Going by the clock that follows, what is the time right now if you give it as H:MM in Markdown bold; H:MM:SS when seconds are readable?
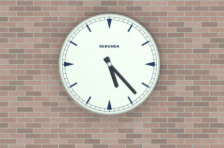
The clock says **5:23**
